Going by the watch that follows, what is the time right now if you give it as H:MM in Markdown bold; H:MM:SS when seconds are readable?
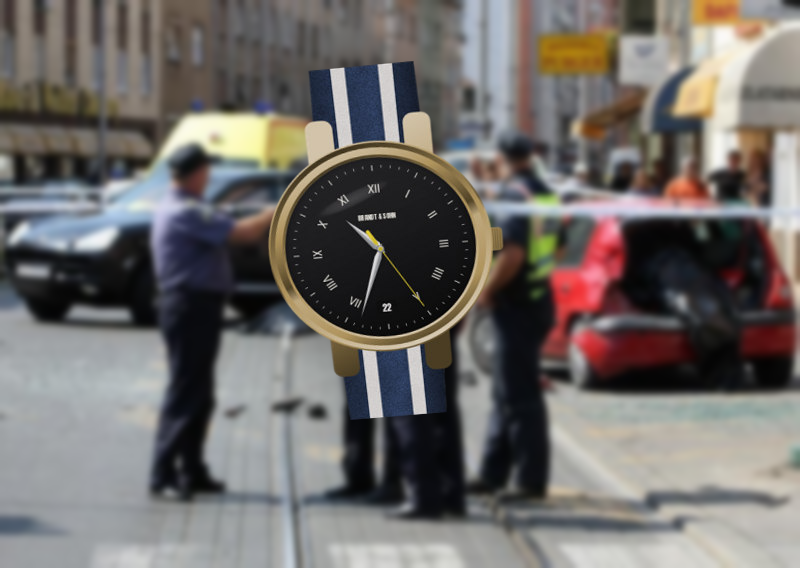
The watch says **10:33:25**
